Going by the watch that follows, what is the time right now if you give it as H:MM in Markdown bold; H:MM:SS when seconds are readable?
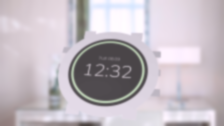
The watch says **12:32**
